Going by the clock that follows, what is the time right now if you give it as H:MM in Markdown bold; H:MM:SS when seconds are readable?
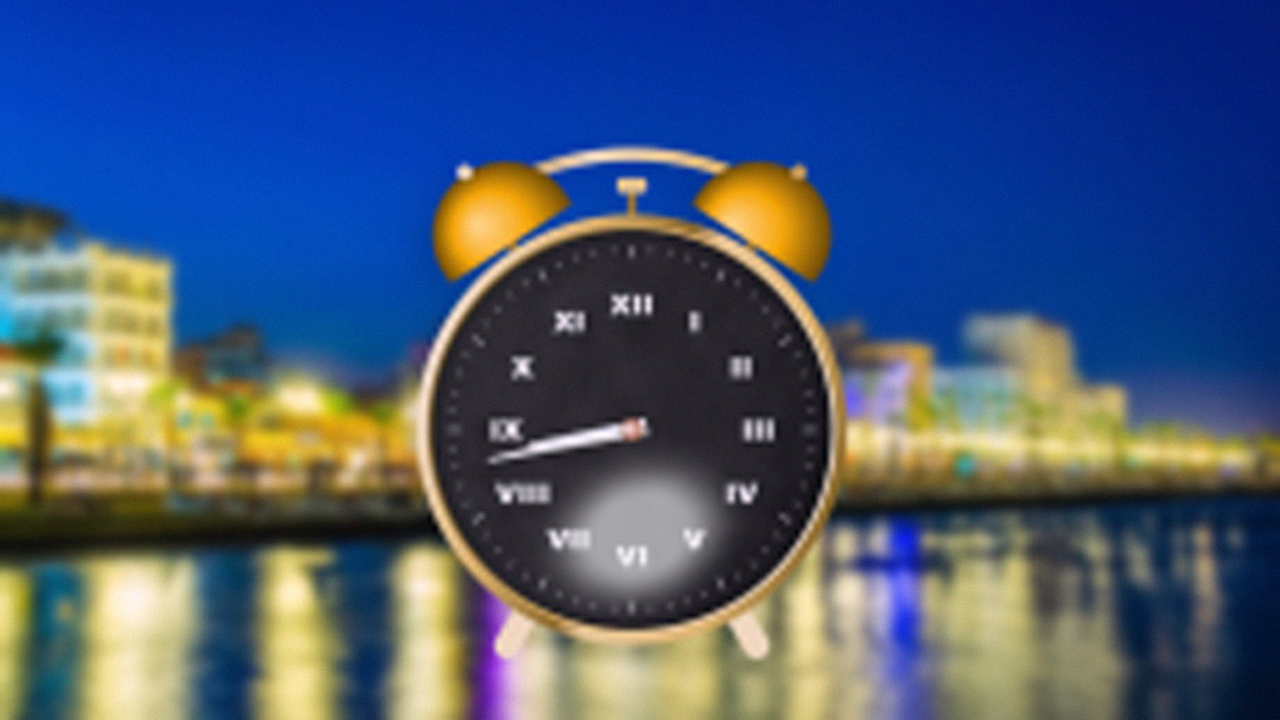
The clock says **8:43**
